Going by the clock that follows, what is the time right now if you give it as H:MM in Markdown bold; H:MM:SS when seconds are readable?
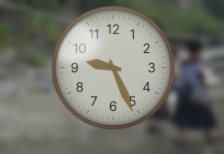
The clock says **9:26**
